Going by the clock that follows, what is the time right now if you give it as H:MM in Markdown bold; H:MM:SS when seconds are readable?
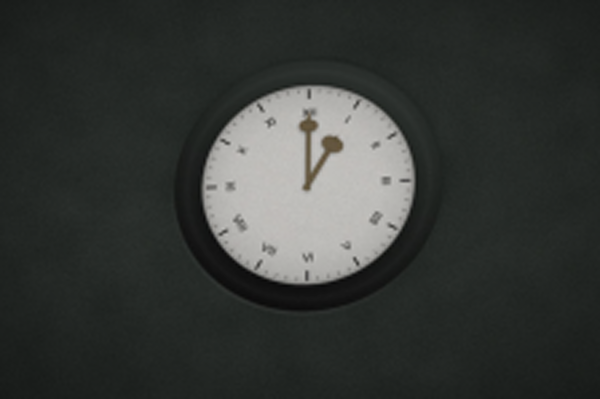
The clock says **1:00**
